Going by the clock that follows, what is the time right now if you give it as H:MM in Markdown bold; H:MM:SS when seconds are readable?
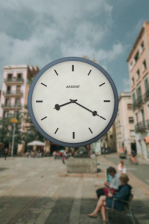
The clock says **8:20**
